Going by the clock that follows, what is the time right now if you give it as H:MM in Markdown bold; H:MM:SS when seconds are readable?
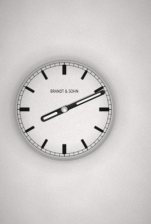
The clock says **8:11**
